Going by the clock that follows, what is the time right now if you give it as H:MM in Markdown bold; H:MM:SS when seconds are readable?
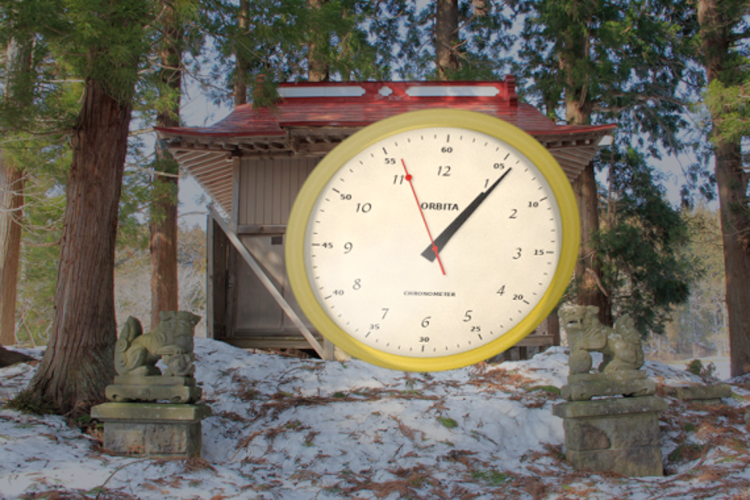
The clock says **1:05:56**
